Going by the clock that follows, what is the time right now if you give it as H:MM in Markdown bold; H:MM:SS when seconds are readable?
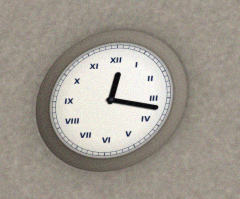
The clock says **12:17**
